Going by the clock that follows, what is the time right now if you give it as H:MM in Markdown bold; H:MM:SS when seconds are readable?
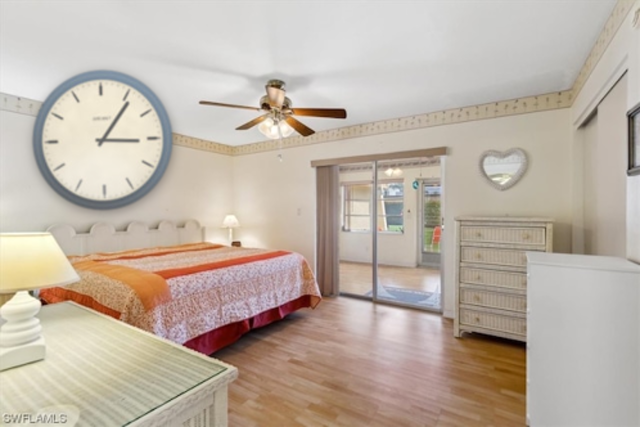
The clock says **3:06**
